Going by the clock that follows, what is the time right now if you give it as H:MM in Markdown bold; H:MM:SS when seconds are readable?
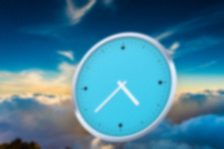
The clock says **4:38**
